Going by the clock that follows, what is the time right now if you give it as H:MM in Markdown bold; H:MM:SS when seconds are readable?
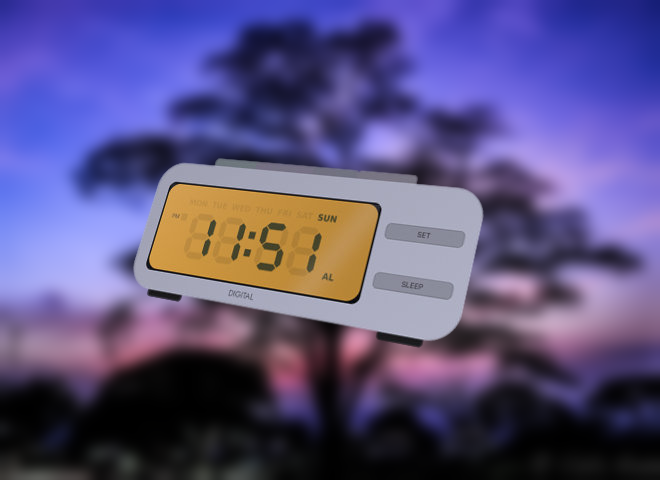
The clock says **11:51**
